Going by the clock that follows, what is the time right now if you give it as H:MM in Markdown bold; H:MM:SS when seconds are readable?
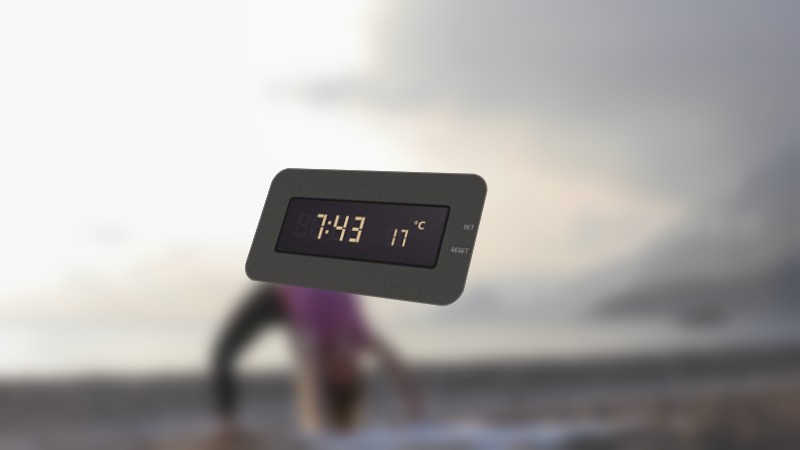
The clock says **7:43**
